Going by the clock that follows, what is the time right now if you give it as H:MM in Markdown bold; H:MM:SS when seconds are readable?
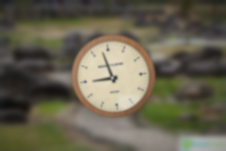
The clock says **8:58**
